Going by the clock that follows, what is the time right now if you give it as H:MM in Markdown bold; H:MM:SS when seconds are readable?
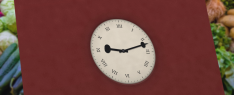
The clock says **9:12**
